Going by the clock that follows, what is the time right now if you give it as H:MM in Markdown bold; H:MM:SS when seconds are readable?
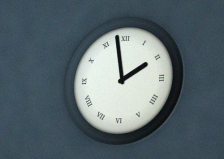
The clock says **1:58**
